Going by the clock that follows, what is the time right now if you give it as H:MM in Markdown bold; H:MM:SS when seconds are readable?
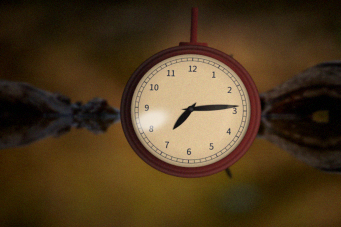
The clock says **7:14**
